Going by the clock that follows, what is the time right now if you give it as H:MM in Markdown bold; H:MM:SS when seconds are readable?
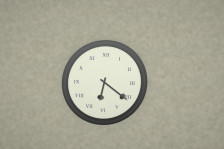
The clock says **6:21**
